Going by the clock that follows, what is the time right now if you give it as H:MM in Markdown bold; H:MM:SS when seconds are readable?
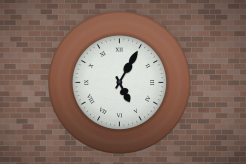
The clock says **5:05**
